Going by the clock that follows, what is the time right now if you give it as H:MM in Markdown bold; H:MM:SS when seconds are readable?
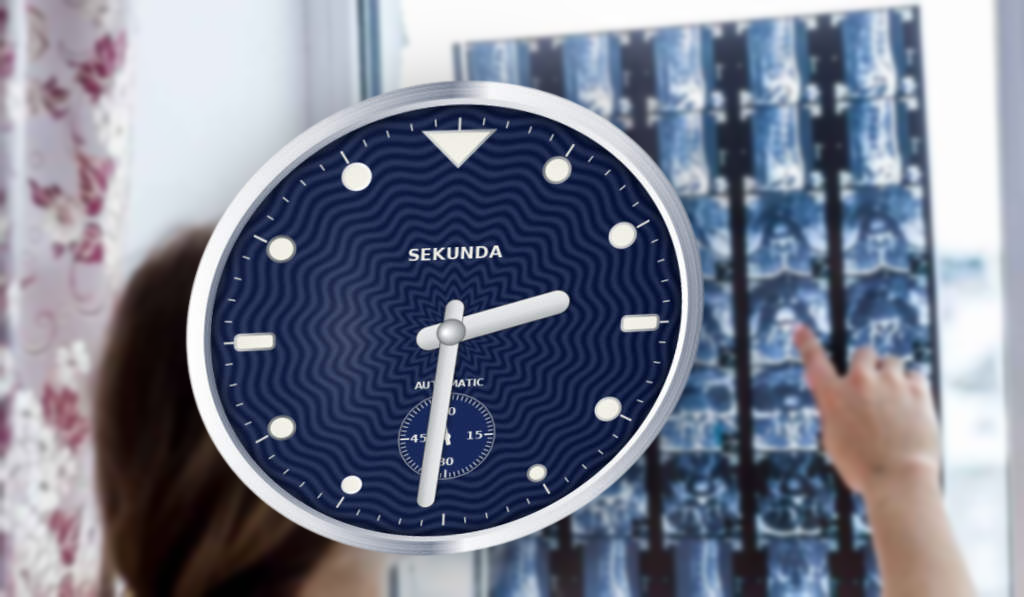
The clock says **2:30:58**
